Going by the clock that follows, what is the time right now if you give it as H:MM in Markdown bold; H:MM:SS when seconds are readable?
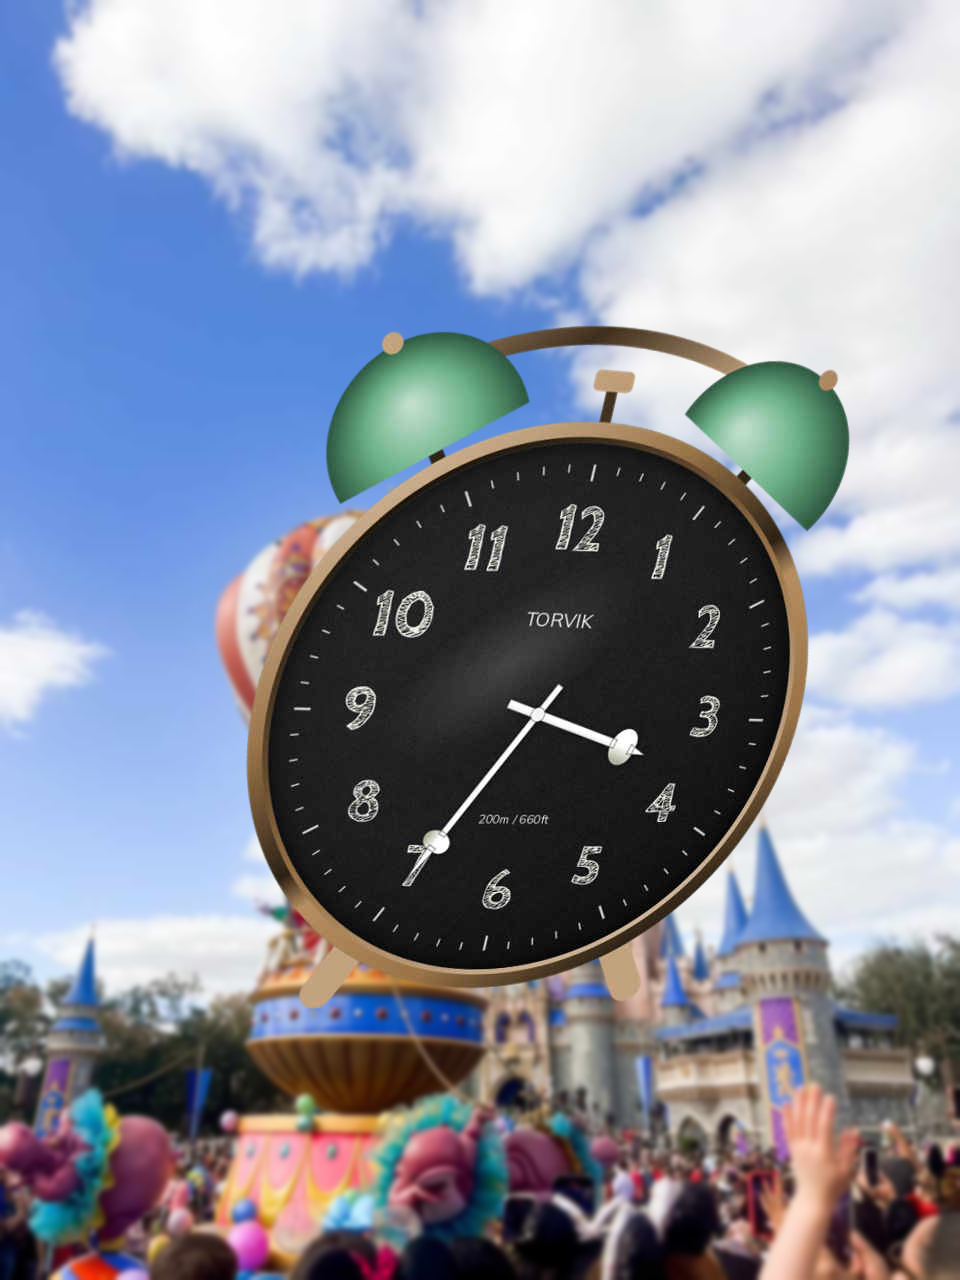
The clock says **3:35**
